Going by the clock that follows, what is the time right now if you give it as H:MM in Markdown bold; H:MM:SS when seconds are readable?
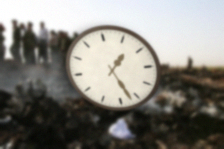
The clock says **1:27**
